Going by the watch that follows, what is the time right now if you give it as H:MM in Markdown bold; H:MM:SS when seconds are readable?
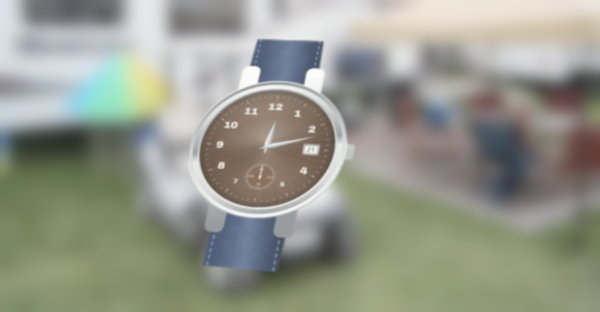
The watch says **12:12**
